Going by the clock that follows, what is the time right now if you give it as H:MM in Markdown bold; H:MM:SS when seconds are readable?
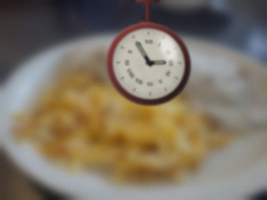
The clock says **2:55**
